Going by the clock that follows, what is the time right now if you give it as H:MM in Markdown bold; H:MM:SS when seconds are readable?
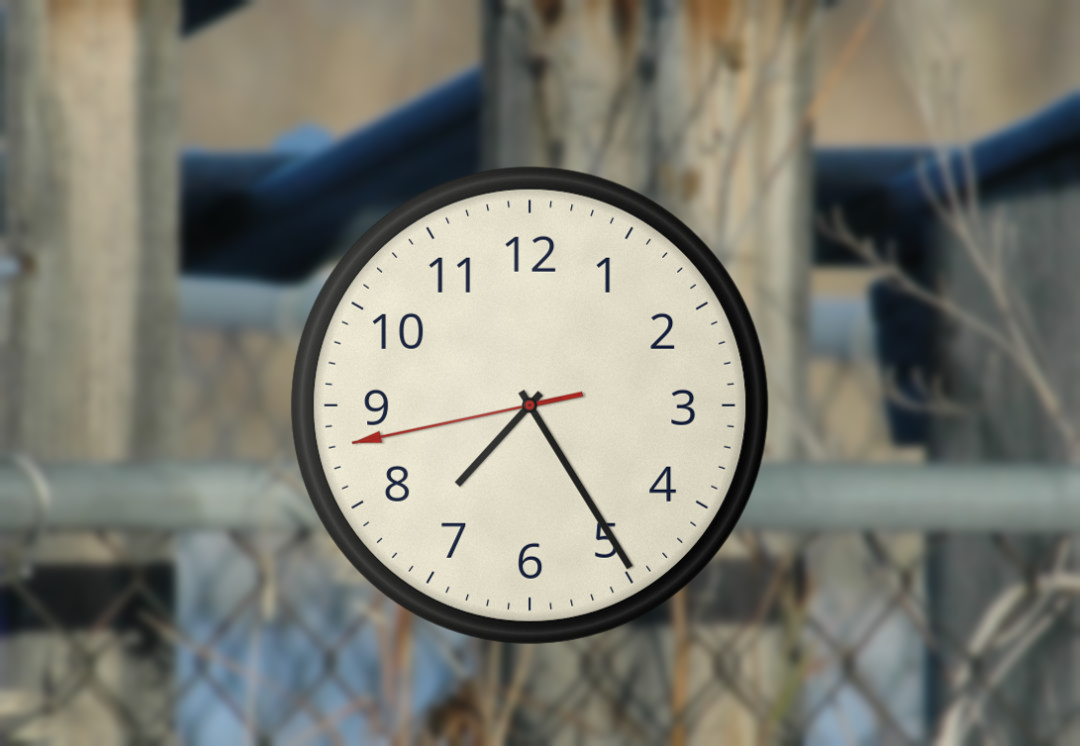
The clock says **7:24:43**
